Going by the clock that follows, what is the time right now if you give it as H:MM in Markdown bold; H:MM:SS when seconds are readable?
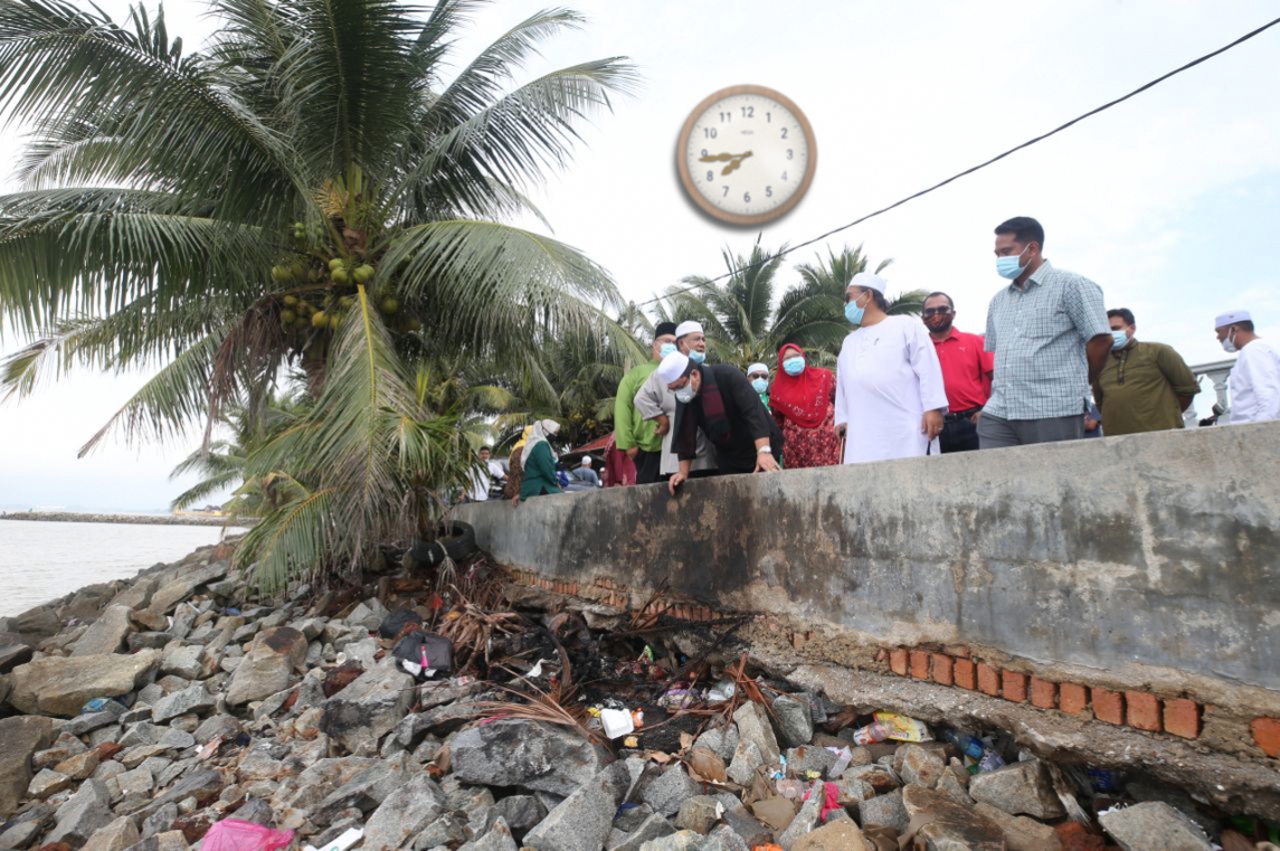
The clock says **7:44**
